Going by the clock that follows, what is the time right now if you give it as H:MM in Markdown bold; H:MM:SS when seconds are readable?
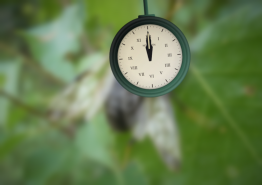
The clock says **12:00**
